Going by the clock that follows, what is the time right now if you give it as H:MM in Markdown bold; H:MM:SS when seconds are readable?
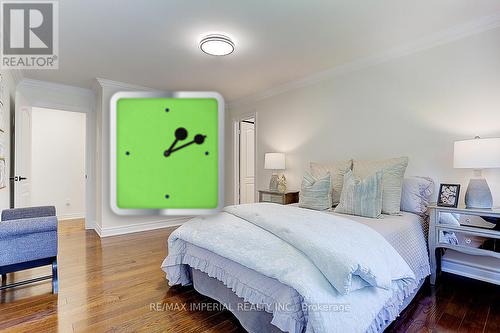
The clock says **1:11**
